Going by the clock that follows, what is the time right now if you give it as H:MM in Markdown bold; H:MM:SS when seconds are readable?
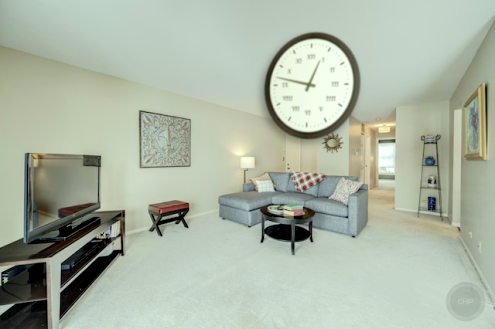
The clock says **12:47**
